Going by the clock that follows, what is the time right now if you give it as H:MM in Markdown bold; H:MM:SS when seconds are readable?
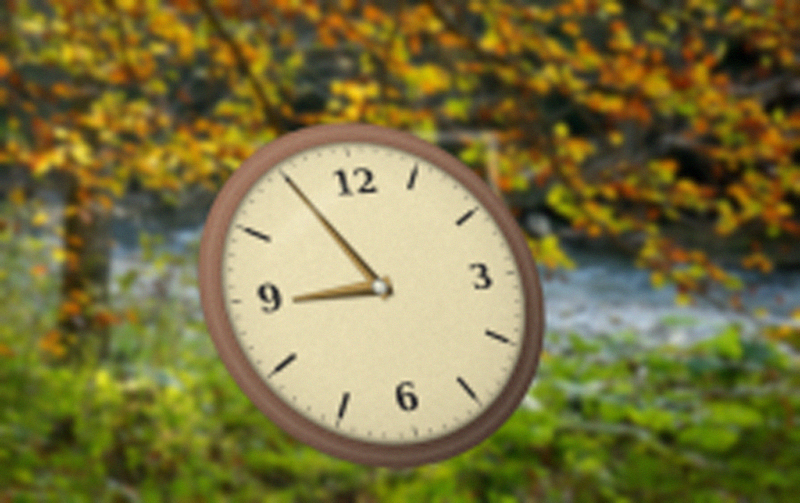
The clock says **8:55**
